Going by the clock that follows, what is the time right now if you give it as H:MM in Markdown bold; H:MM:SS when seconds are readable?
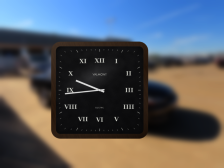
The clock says **9:44**
